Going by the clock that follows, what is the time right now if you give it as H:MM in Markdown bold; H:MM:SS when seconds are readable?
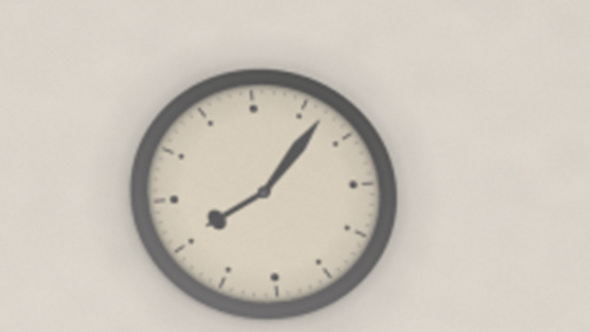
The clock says **8:07**
